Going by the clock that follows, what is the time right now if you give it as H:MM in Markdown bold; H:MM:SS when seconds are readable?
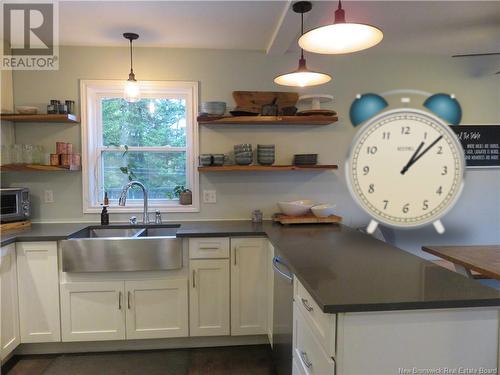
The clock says **1:08**
